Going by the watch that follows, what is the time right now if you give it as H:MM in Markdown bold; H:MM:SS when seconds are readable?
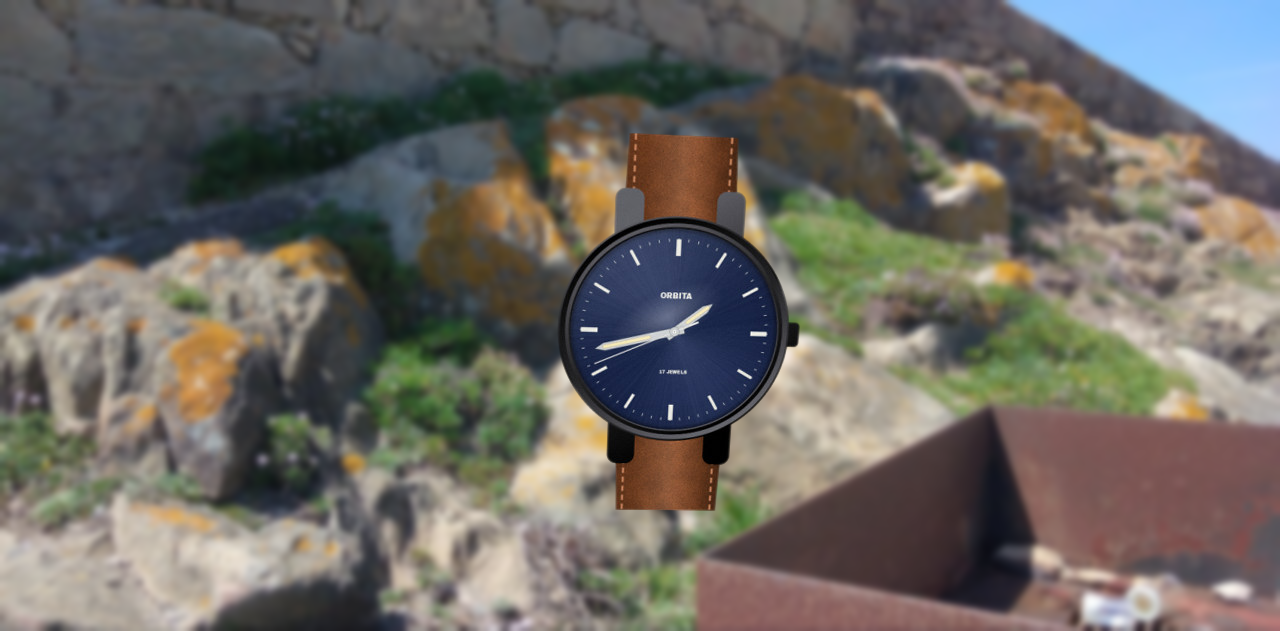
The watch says **1:42:41**
